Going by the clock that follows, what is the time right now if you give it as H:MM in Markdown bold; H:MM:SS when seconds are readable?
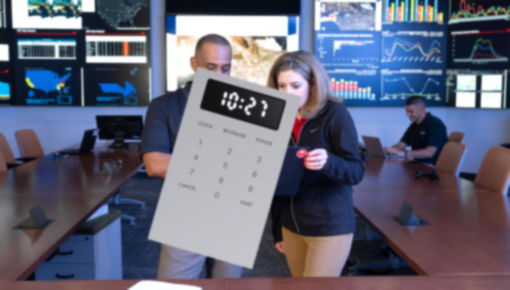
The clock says **10:27**
